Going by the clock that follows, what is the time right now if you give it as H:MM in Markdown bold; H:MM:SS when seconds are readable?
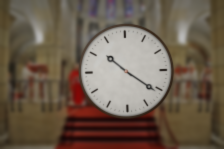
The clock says **10:21**
